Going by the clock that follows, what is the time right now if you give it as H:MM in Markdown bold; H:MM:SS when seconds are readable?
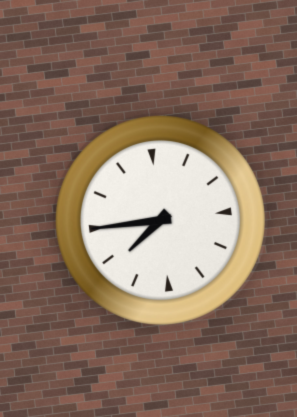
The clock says **7:45**
